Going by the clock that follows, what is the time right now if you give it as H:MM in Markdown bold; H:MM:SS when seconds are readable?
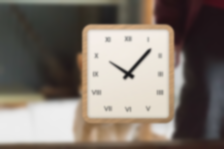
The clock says **10:07**
